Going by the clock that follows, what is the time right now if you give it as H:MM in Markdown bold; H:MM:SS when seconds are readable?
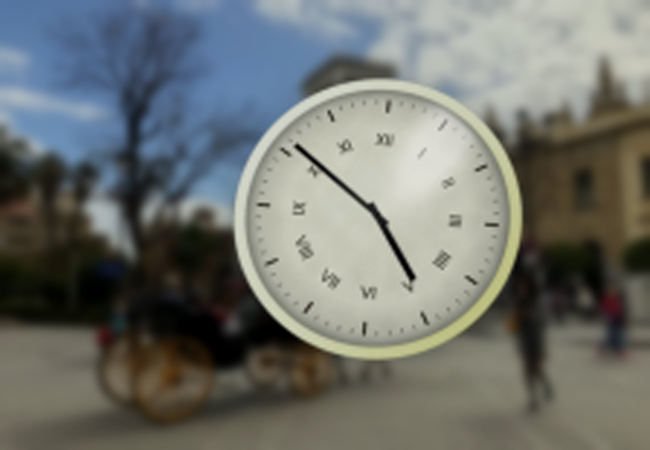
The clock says **4:51**
